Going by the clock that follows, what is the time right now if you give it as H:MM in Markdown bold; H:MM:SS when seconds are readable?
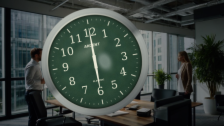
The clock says **6:00**
